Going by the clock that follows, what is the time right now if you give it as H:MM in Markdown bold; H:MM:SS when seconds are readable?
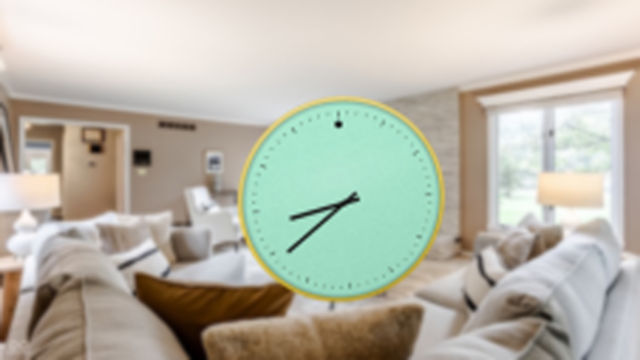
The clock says **8:39**
